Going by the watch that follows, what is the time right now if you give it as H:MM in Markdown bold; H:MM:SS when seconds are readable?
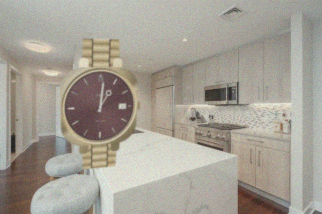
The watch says **1:01**
